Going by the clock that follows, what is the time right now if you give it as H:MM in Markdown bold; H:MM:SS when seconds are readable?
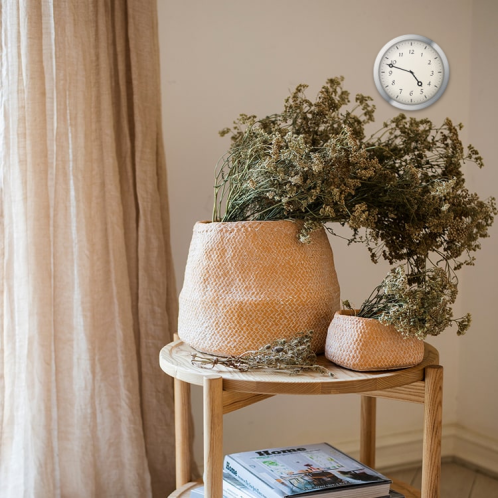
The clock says **4:48**
